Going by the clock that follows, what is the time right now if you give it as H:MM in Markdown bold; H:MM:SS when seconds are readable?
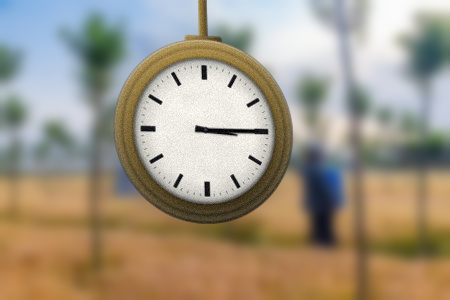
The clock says **3:15**
